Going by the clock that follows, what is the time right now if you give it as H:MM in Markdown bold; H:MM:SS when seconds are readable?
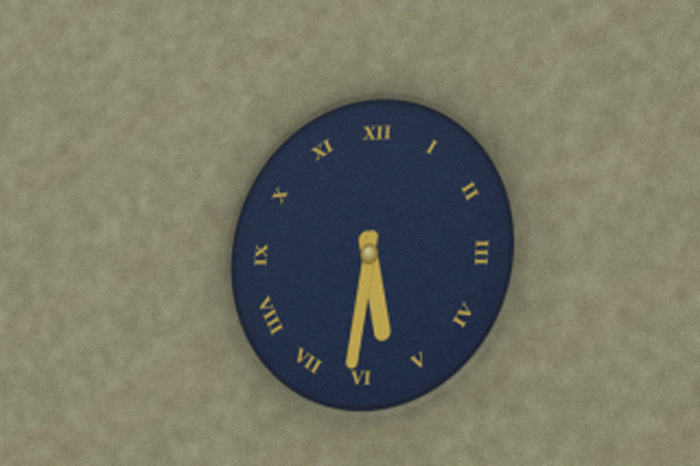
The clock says **5:31**
